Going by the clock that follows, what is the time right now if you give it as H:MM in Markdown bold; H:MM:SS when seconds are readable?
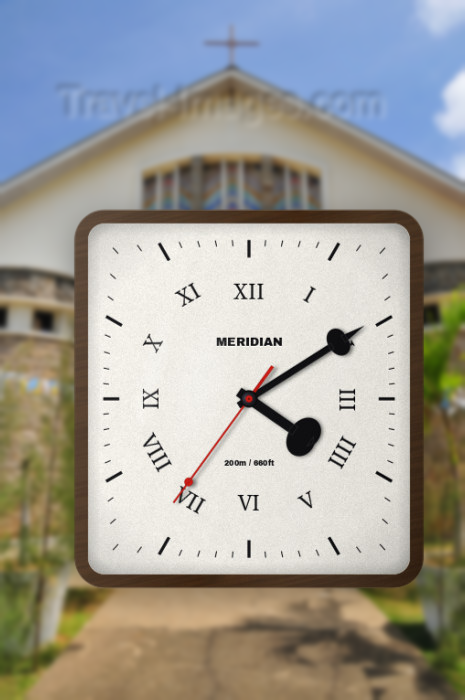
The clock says **4:09:36**
